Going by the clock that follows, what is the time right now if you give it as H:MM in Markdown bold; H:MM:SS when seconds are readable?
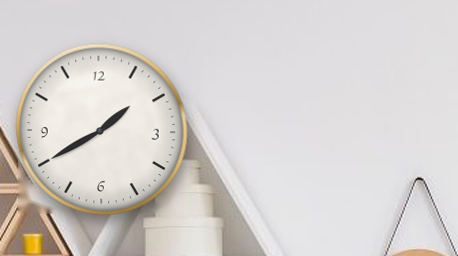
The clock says **1:40**
